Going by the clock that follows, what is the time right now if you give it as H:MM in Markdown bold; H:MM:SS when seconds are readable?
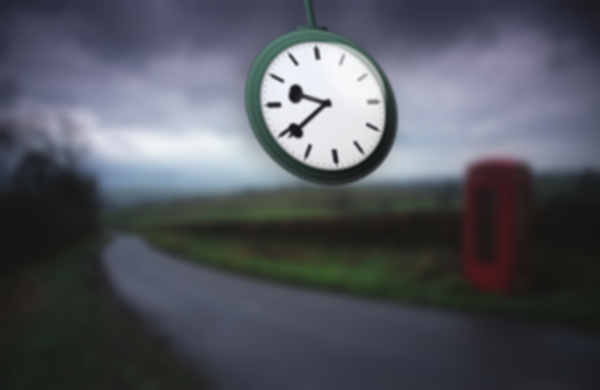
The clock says **9:39**
